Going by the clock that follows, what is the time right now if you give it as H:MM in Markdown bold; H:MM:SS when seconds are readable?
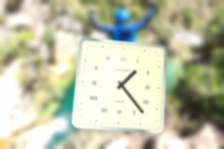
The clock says **1:23**
